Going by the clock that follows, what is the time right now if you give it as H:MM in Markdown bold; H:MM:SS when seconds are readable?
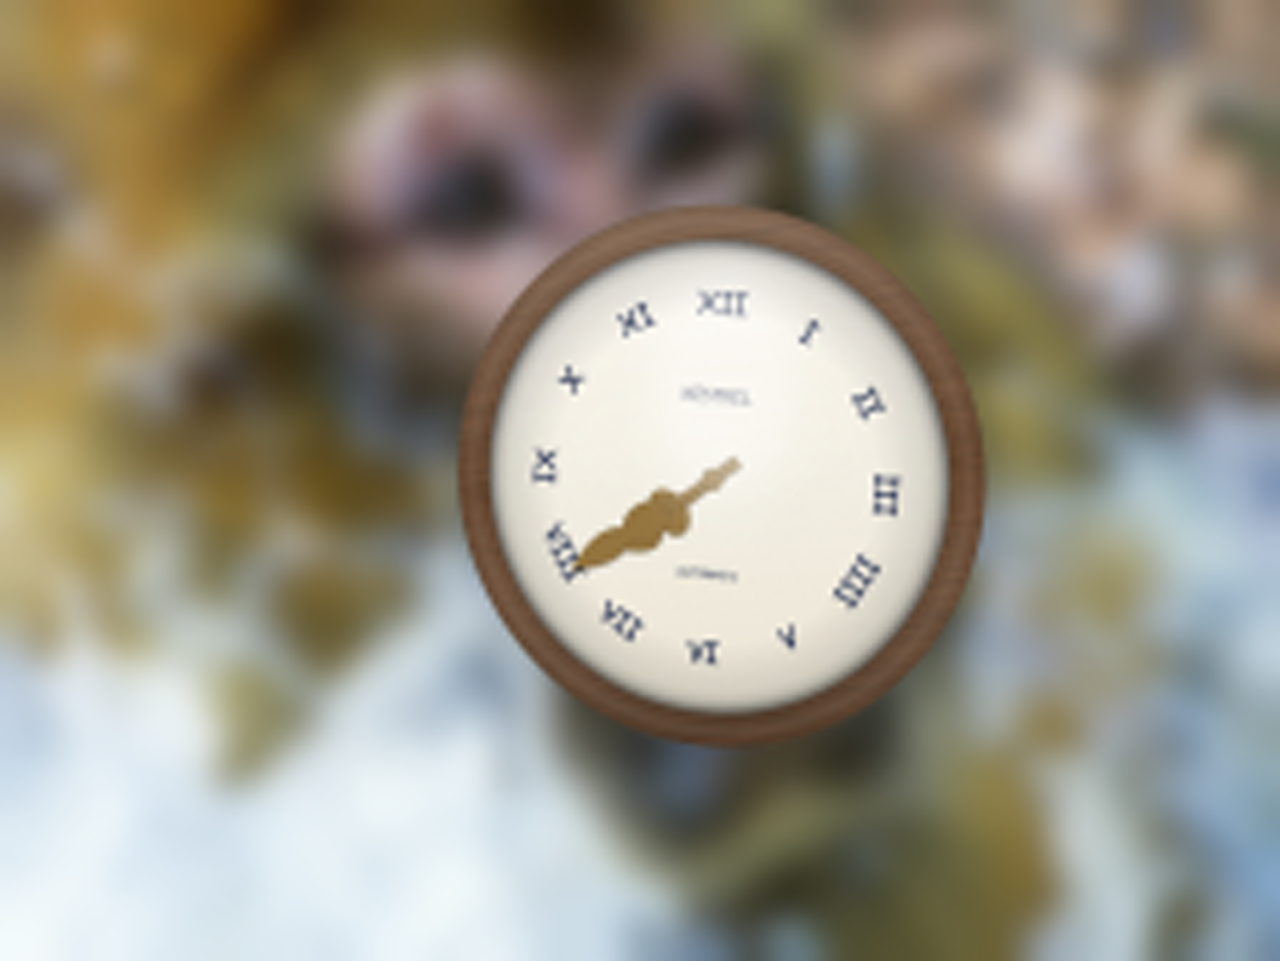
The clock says **7:39**
